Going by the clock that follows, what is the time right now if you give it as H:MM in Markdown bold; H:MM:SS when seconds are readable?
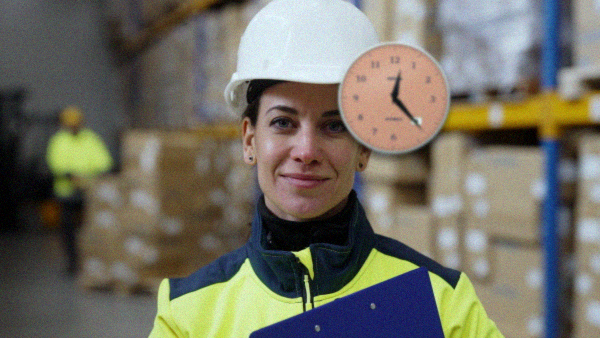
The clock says **12:23**
